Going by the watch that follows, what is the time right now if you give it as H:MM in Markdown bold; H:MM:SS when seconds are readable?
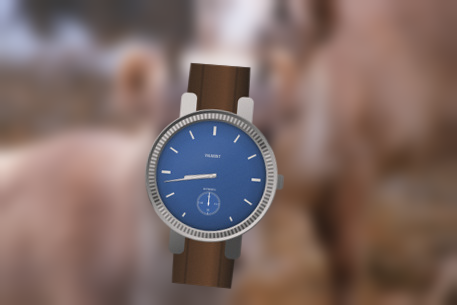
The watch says **8:43**
